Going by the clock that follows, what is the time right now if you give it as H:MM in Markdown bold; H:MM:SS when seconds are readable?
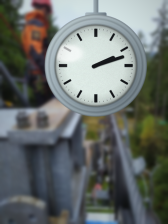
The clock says **2:12**
